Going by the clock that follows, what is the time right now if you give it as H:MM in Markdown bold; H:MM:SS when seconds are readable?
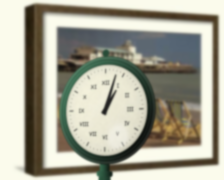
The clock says **1:03**
